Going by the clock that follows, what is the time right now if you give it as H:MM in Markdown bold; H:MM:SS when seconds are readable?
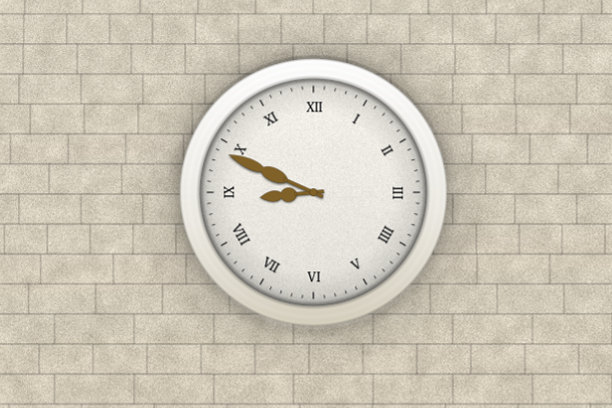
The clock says **8:49**
